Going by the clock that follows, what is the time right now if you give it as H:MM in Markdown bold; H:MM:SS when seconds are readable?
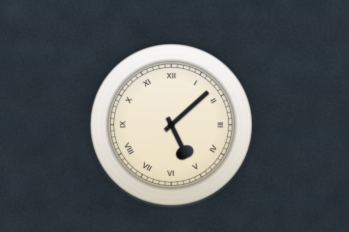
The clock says **5:08**
